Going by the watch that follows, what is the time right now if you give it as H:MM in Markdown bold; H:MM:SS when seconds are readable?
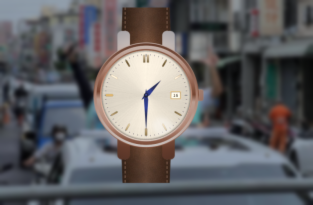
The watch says **1:30**
